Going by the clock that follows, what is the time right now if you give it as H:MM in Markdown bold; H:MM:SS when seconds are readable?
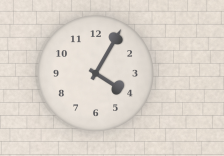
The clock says **4:05**
